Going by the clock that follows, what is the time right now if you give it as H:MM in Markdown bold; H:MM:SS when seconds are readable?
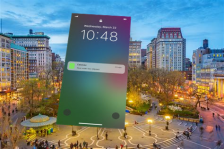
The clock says **10:48**
